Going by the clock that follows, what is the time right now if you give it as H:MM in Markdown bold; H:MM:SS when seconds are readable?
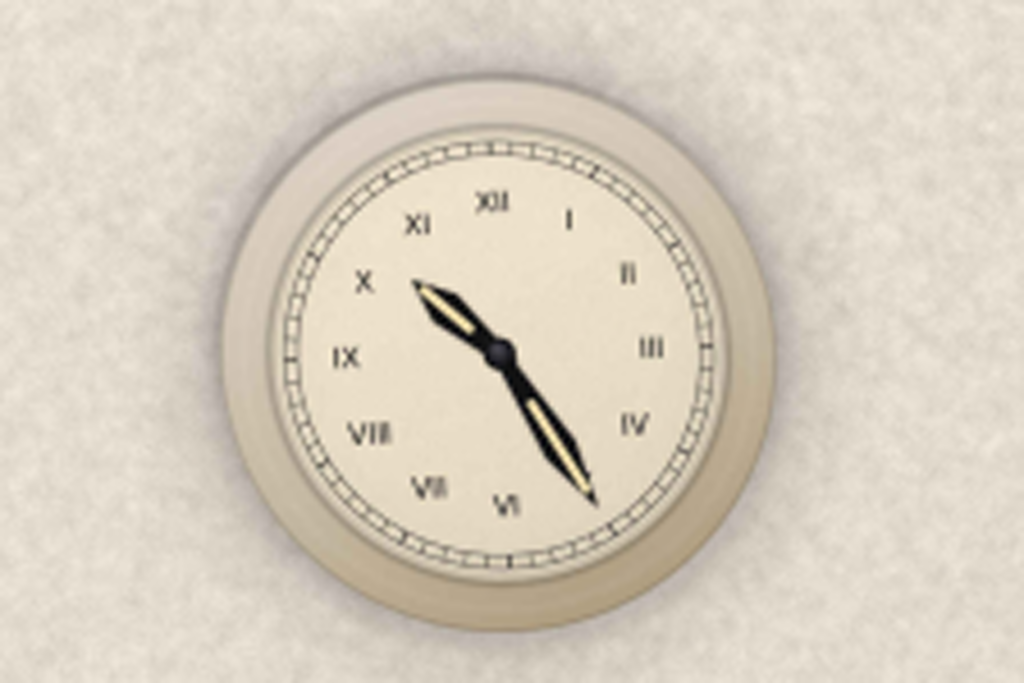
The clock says **10:25**
